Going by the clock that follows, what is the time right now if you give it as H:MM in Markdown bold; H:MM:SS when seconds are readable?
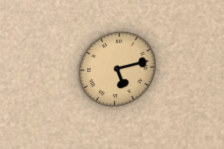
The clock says **5:13**
